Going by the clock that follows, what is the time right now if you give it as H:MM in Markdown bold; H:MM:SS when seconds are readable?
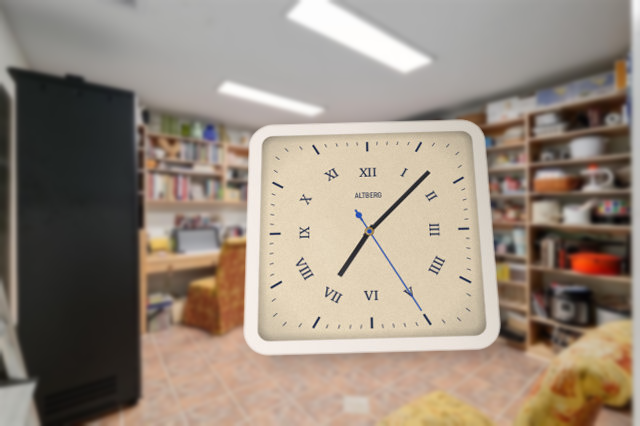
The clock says **7:07:25**
